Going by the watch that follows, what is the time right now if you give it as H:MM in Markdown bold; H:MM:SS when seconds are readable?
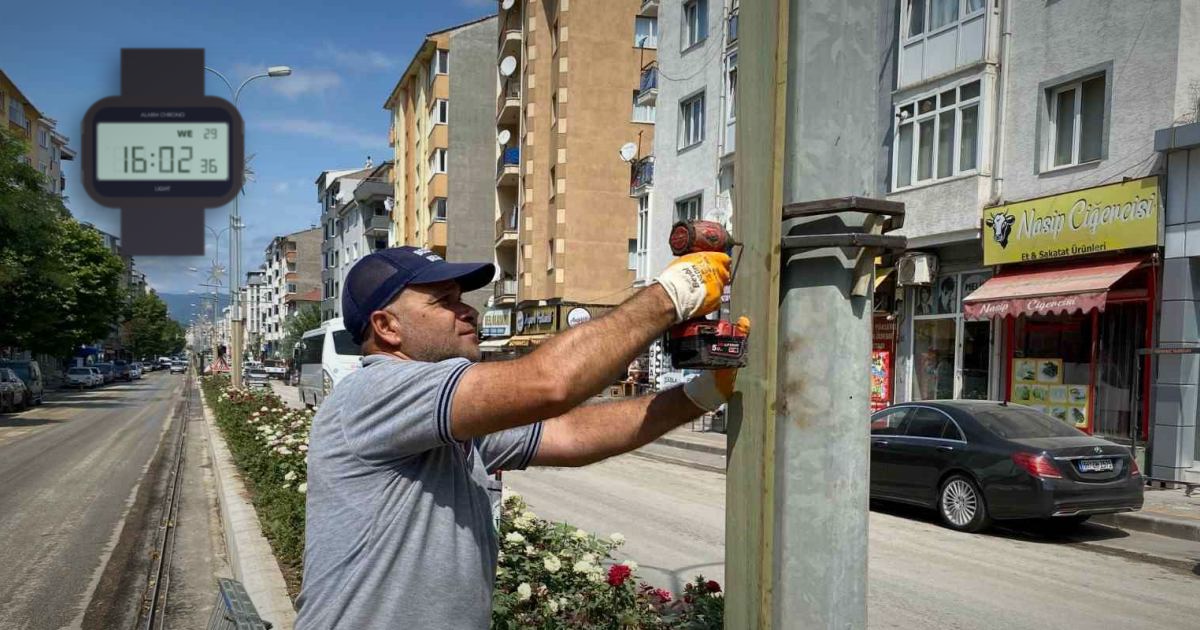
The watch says **16:02:36**
